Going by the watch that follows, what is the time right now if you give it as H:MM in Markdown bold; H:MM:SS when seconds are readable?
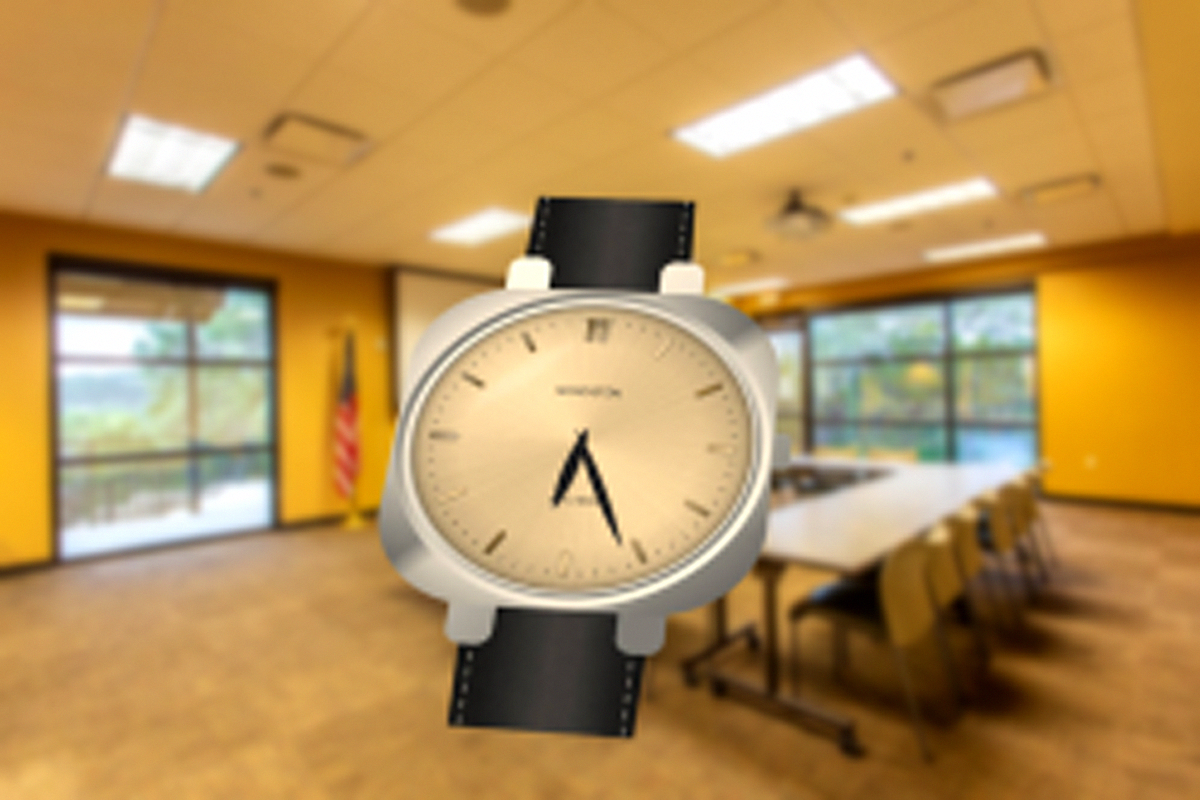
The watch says **6:26**
